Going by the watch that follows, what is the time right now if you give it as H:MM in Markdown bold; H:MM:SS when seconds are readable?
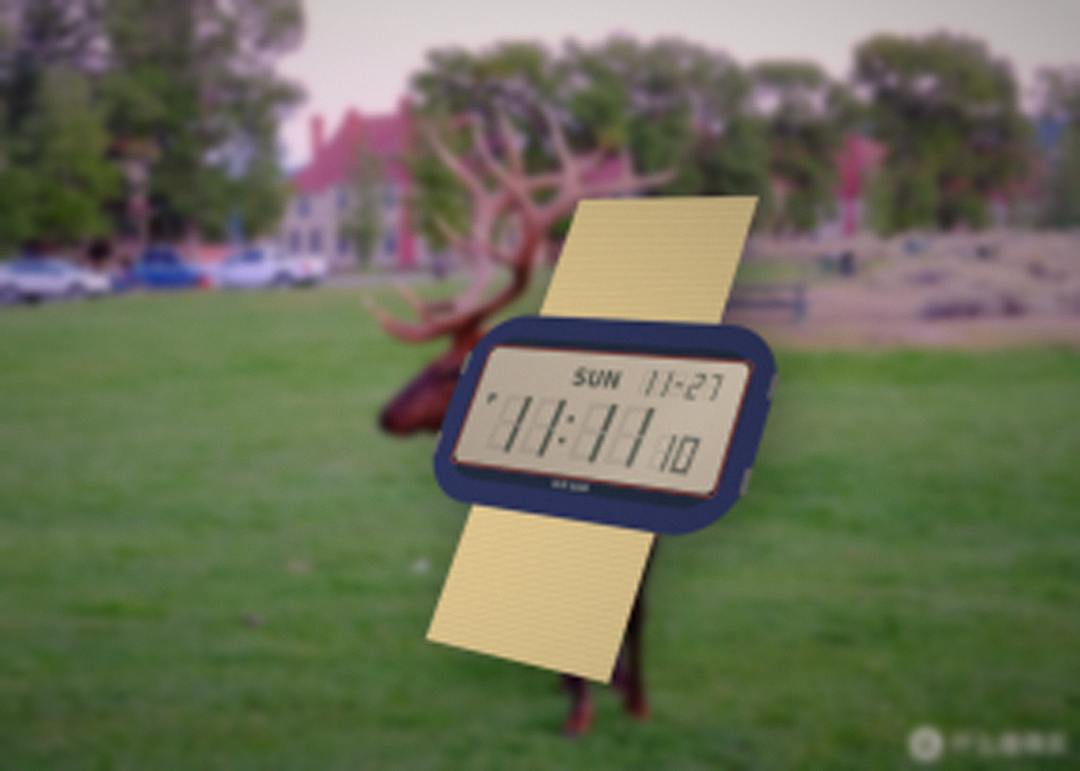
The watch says **11:11:10**
